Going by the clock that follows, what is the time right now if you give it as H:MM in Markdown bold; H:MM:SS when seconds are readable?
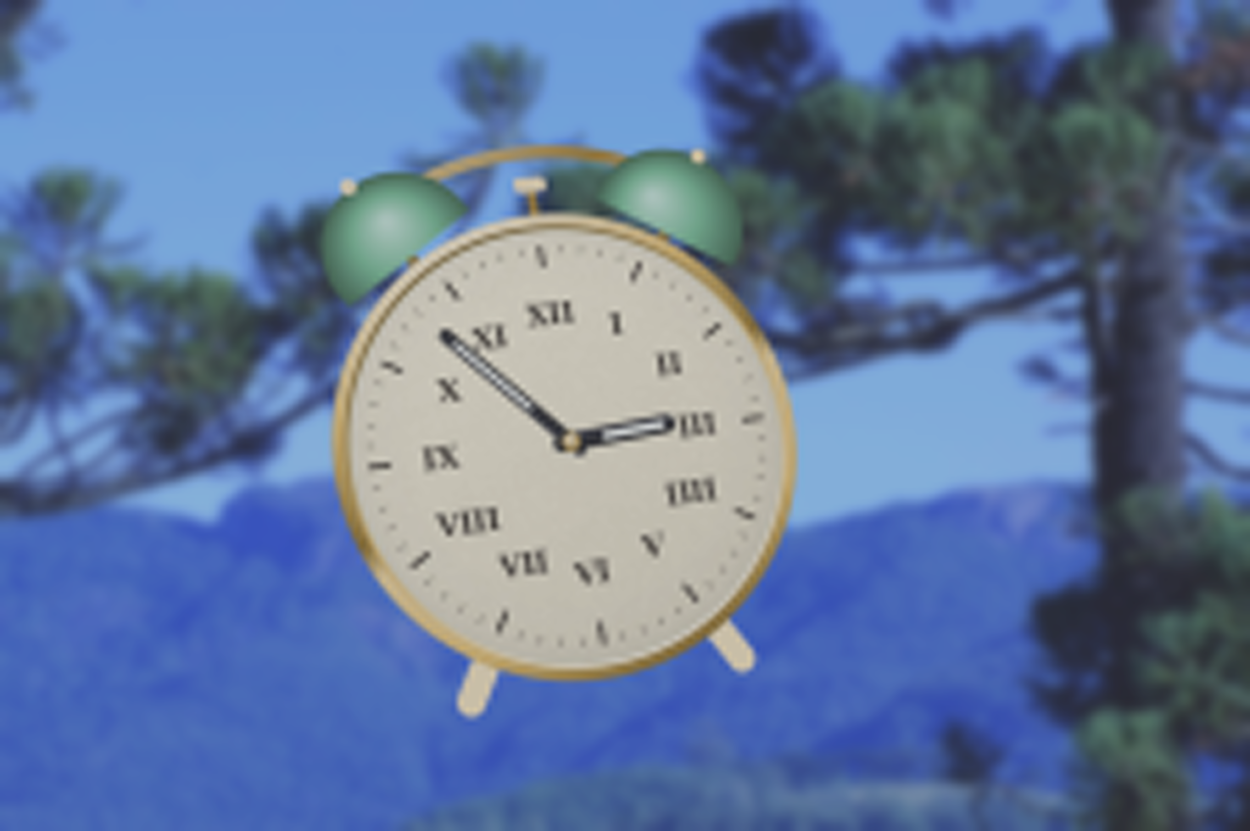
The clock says **2:53**
